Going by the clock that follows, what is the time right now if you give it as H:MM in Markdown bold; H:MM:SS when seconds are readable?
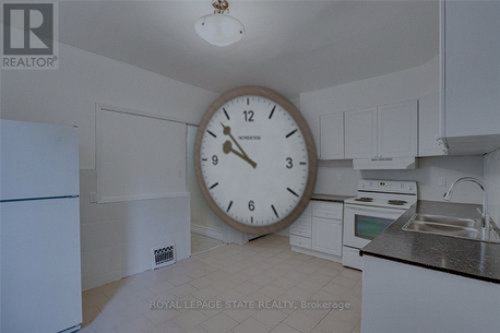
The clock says **9:53**
